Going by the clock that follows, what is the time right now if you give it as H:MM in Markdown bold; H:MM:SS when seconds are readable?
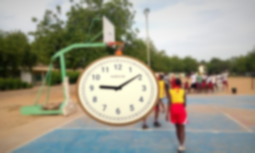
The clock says **9:09**
